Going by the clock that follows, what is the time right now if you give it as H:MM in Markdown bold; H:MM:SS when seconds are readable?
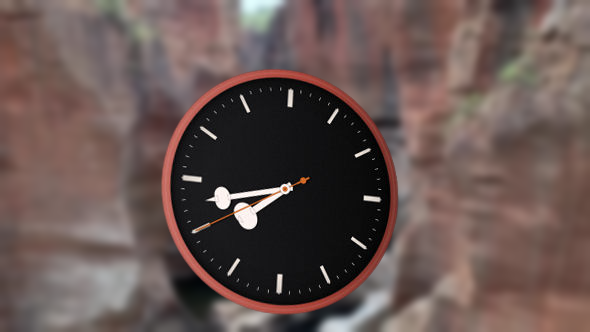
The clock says **7:42:40**
